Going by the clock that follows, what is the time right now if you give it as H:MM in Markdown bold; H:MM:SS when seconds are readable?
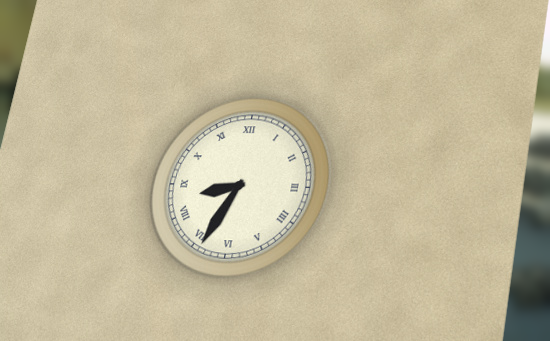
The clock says **8:34**
